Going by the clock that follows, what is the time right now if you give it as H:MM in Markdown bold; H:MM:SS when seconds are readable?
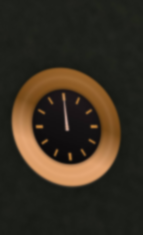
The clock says **12:00**
